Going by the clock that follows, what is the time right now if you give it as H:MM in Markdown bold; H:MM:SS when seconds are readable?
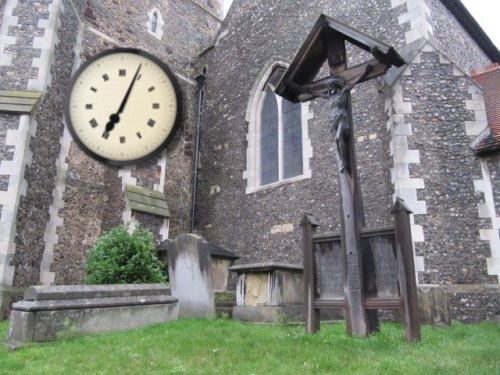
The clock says **7:04**
